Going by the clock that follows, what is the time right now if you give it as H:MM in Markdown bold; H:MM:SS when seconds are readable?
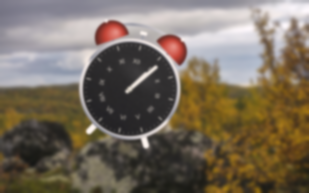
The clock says **1:06**
